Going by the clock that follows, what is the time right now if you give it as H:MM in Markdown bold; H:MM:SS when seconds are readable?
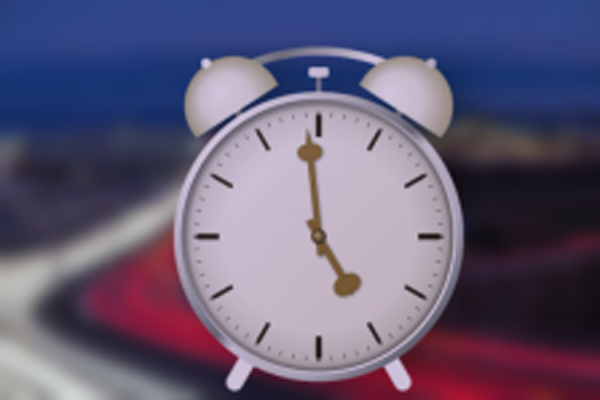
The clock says **4:59**
